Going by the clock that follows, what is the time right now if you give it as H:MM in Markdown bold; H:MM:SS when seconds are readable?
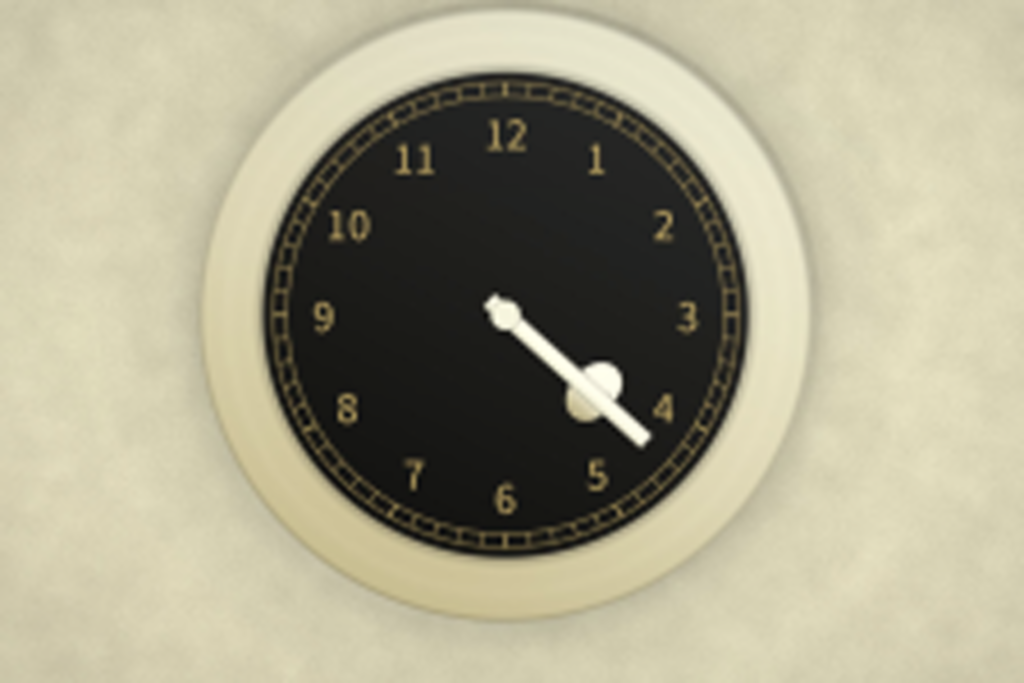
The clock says **4:22**
